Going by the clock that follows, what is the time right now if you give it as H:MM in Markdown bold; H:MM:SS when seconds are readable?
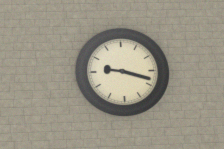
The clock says **9:18**
